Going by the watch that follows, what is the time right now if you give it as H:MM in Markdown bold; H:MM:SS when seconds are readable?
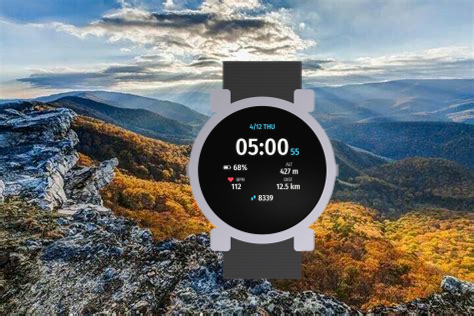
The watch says **5:00:55**
